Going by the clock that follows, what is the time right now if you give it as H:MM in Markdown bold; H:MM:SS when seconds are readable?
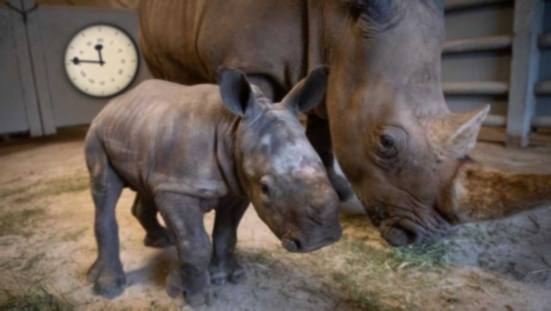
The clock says **11:46**
